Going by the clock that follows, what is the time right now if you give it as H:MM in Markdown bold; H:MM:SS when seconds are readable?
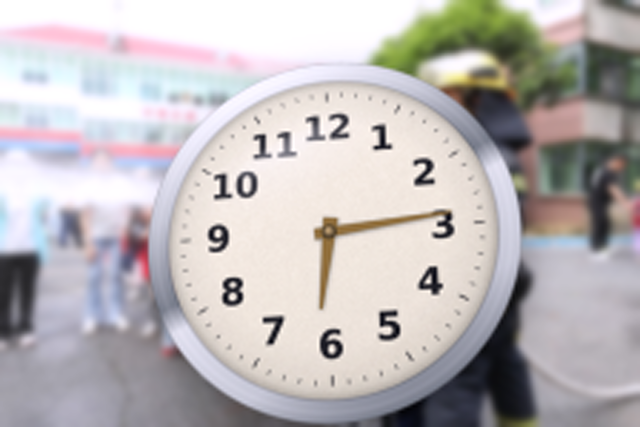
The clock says **6:14**
